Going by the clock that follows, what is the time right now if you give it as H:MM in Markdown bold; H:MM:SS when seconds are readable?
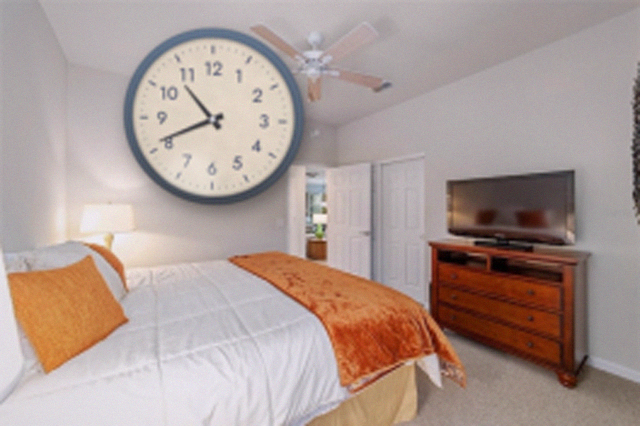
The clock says **10:41**
